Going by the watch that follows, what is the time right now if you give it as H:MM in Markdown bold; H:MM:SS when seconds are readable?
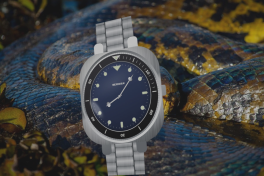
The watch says **8:07**
